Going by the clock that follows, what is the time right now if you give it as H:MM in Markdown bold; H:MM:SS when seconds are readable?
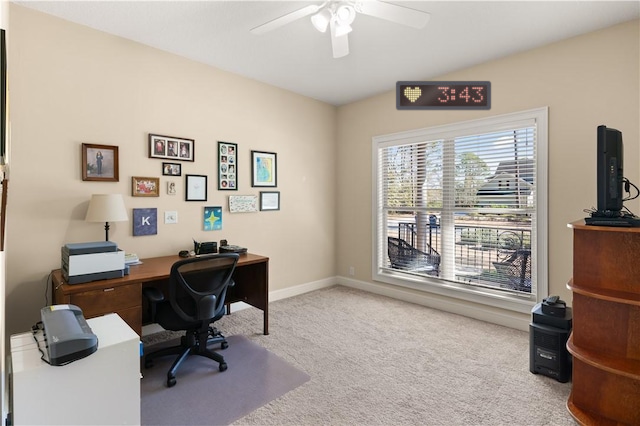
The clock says **3:43**
